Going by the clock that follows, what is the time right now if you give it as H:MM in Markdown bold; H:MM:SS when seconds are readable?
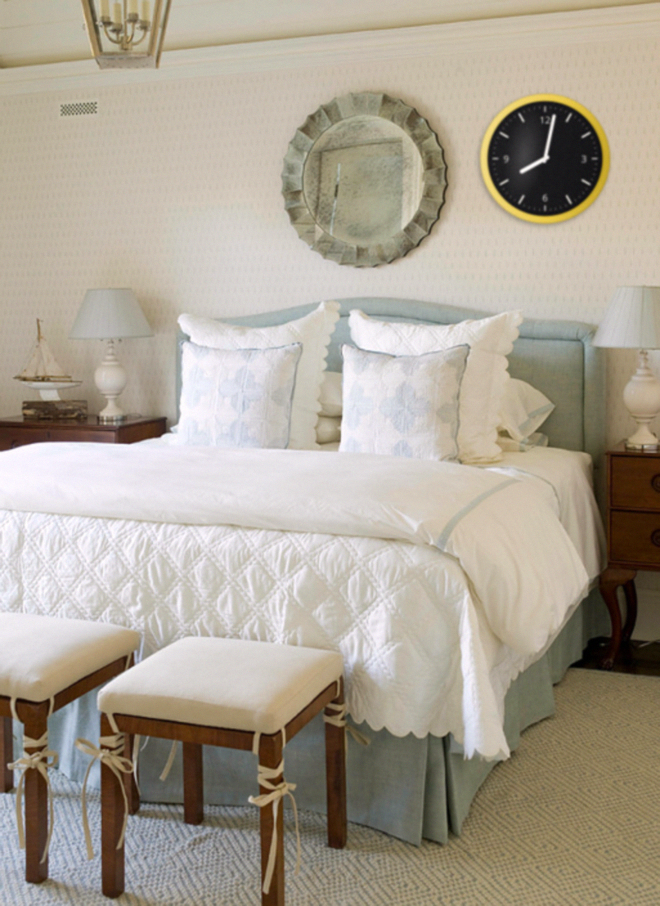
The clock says **8:02**
